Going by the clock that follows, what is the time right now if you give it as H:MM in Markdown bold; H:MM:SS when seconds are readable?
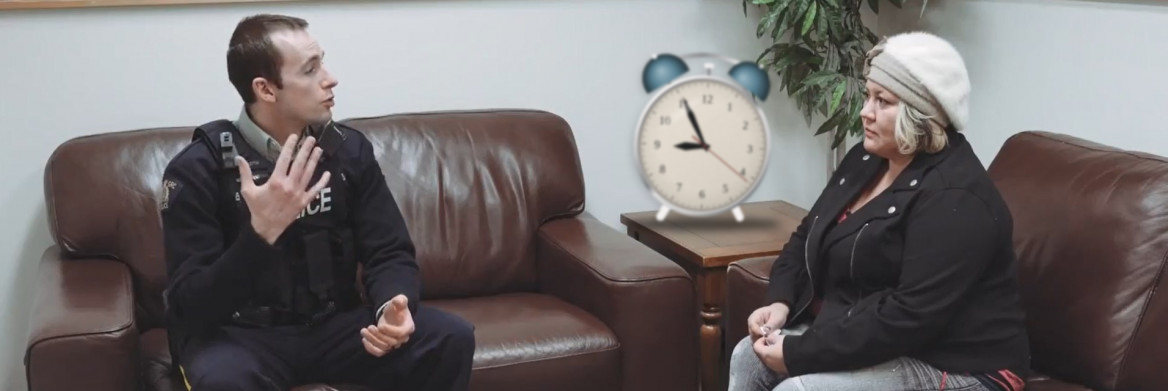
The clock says **8:55:21**
